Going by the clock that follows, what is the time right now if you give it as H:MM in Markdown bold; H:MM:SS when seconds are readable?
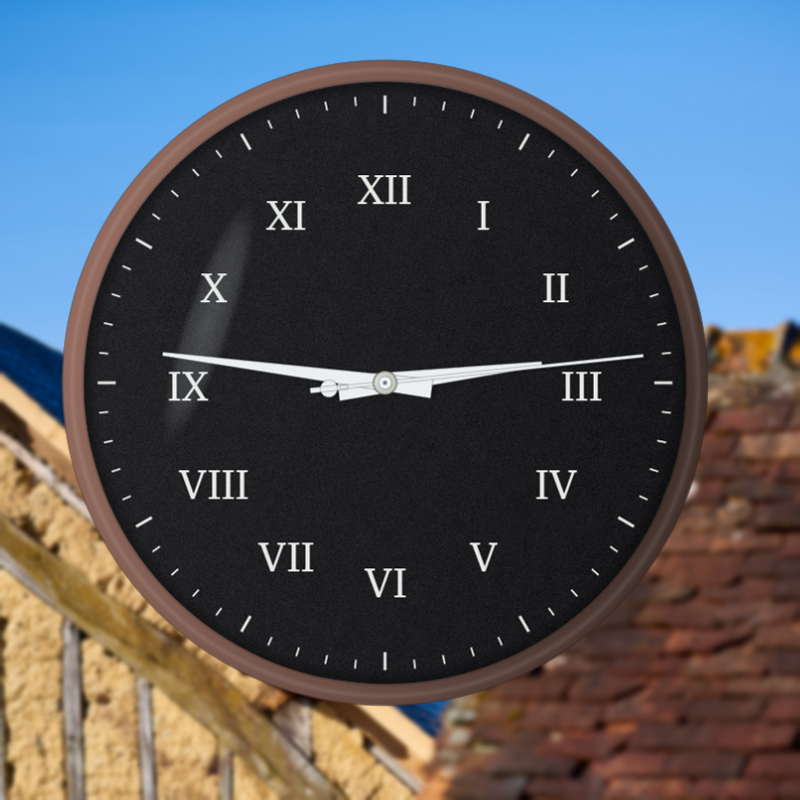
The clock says **2:46:14**
